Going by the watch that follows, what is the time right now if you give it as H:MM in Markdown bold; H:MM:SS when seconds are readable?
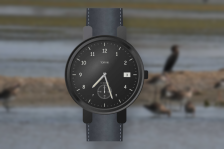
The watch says **7:27**
